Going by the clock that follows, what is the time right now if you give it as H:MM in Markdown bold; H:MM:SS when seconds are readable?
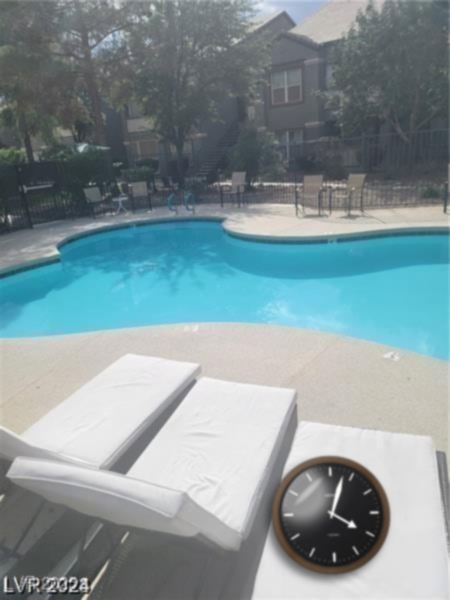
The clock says **4:03**
